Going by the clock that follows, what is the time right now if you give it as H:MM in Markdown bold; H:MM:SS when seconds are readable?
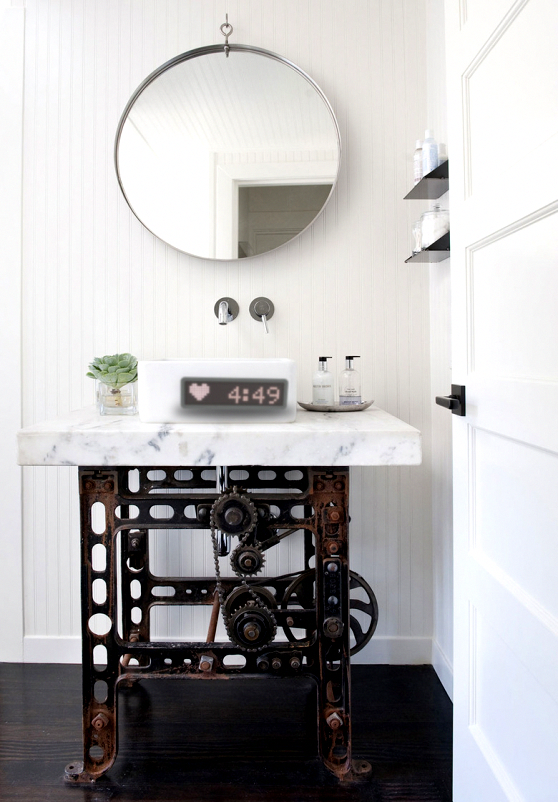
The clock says **4:49**
